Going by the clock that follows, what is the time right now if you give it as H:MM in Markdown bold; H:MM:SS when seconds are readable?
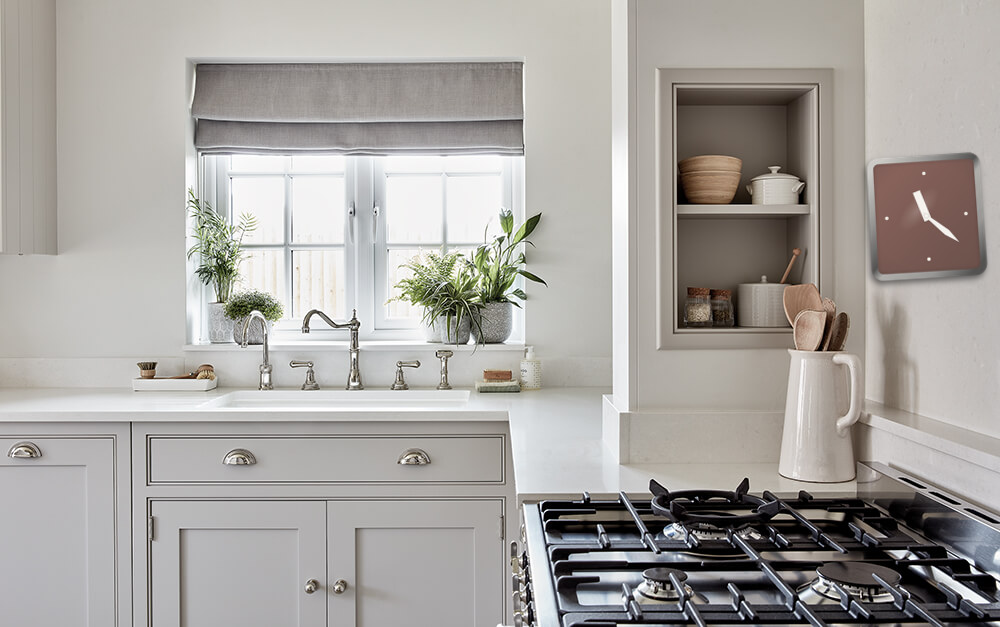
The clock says **11:22**
